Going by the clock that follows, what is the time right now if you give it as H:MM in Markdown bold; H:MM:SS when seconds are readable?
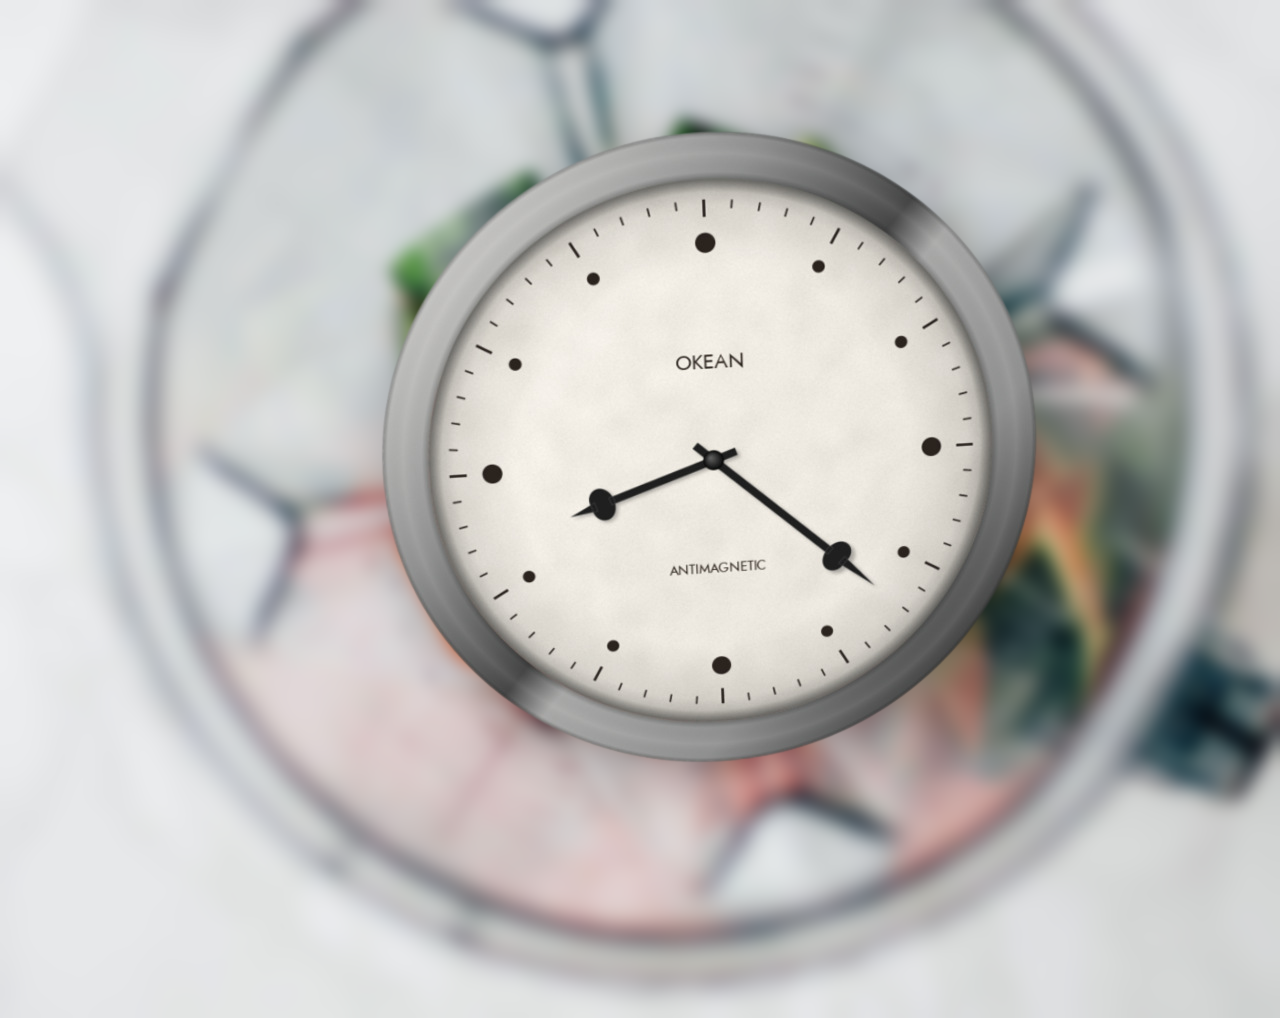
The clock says **8:22**
